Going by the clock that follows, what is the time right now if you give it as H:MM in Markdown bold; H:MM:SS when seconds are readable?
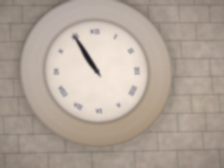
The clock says **10:55**
